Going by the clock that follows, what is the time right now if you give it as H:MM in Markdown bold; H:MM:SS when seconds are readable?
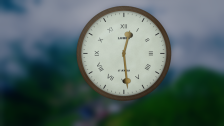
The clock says **12:29**
